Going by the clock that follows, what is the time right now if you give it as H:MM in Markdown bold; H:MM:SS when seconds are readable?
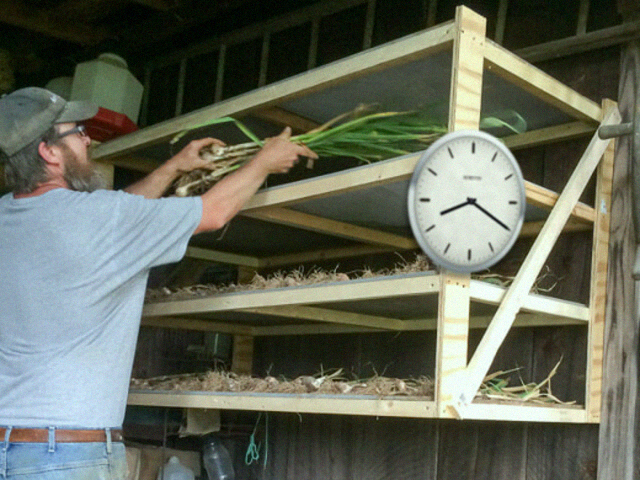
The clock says **8:20**
